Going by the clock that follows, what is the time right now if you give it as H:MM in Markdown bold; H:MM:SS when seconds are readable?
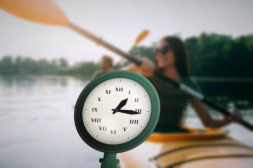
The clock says **1:16**
